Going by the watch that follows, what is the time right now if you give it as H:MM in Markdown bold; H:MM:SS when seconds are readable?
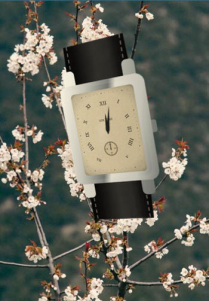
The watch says **12:02**
